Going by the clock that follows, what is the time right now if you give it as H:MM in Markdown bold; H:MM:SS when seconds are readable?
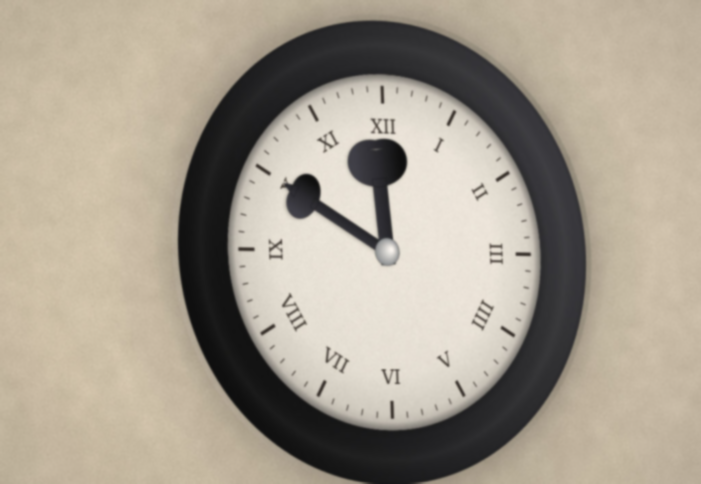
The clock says **11:50**
